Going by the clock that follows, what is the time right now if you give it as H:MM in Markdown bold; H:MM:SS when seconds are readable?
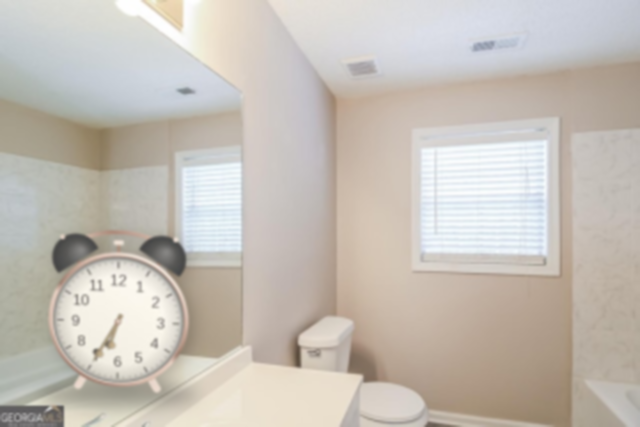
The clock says **6:35**
